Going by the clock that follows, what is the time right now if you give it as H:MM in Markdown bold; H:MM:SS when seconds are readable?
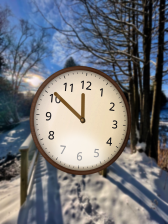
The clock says **11:51**
